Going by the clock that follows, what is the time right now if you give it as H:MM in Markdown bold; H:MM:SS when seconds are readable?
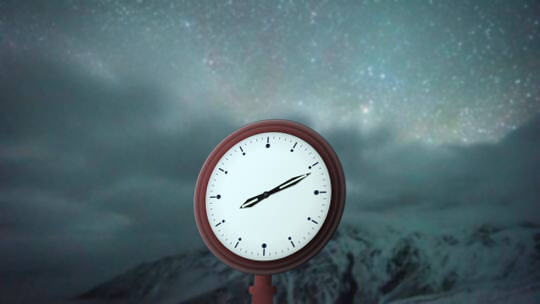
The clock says **8:11**
